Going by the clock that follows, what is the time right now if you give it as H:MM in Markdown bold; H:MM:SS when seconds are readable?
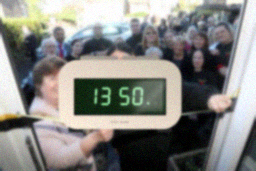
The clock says **13:50**
